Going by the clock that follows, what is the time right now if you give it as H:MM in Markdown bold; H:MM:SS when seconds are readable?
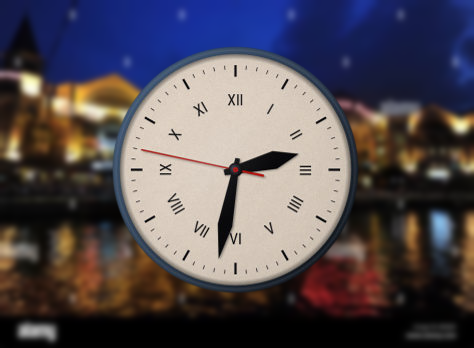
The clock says **2:31:47**
